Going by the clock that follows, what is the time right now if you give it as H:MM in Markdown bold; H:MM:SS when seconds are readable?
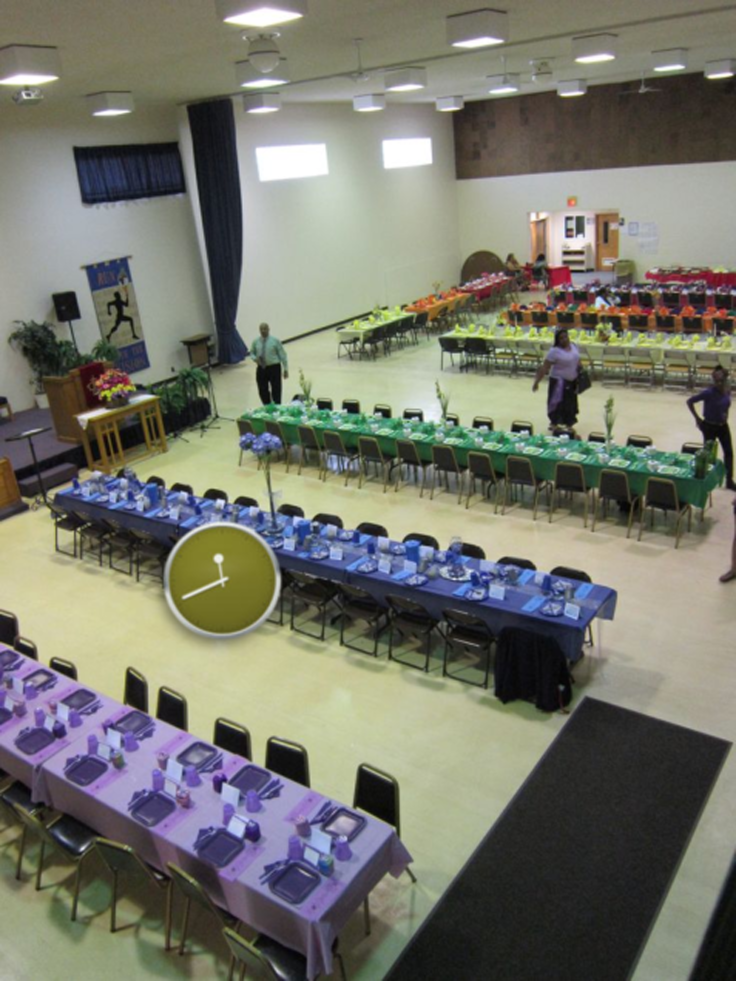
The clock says **11:41**
